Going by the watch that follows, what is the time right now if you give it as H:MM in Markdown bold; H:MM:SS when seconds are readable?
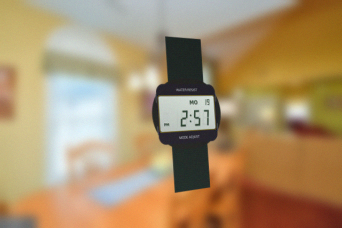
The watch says **2:57**
